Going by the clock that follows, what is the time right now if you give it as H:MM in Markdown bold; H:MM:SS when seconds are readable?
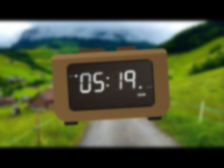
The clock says **5:19**
